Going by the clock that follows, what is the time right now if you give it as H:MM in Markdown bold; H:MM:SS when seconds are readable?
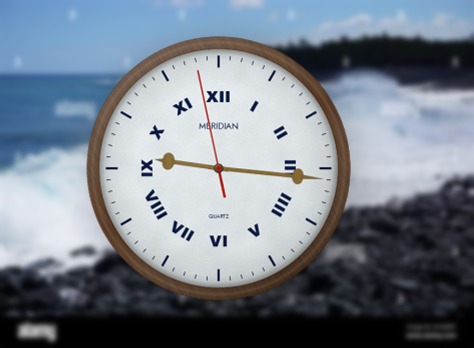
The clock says **9:15:58**
